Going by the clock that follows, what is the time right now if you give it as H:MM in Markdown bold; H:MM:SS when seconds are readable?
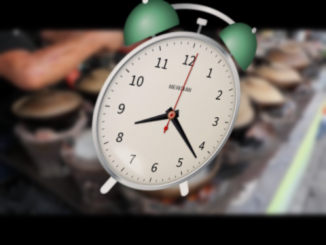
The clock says **8:22:01**
